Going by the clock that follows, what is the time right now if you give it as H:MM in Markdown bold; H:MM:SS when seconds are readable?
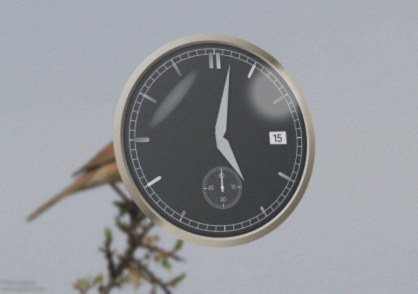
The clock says **5:02**
